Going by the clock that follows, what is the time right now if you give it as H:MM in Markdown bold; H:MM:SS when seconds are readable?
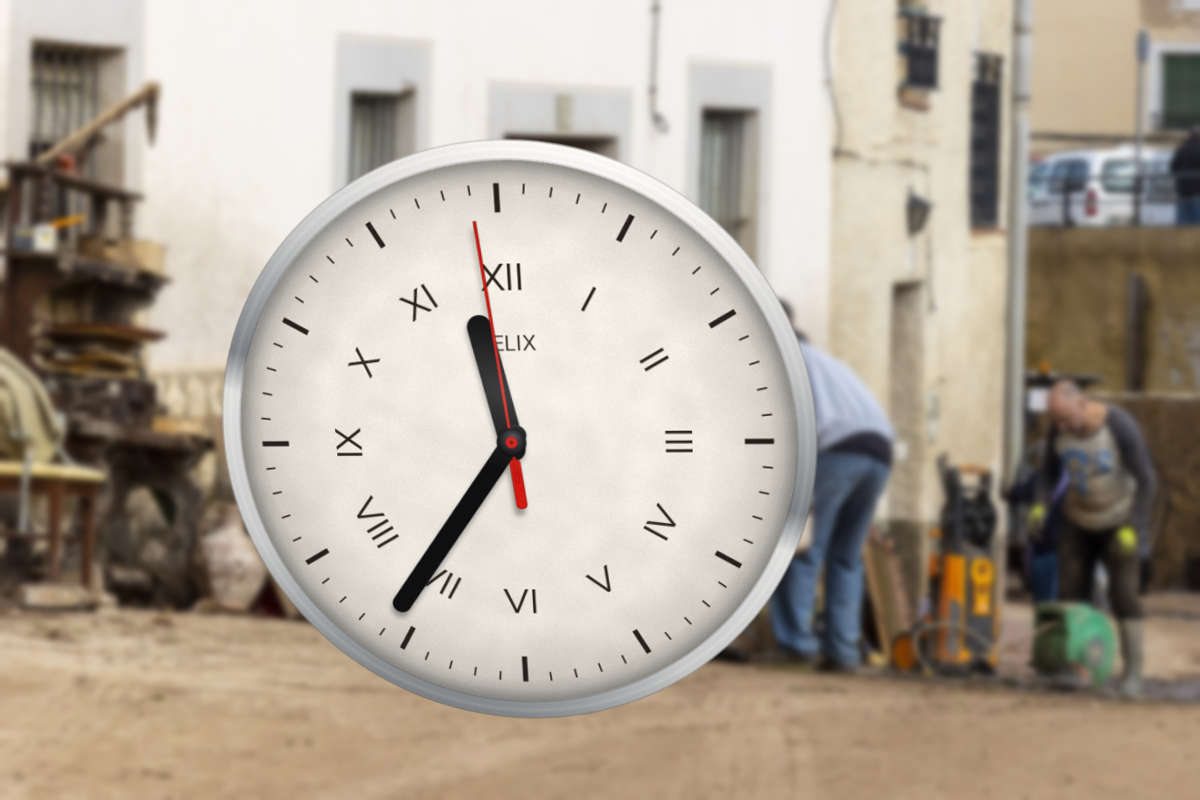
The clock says **11:35:59**
